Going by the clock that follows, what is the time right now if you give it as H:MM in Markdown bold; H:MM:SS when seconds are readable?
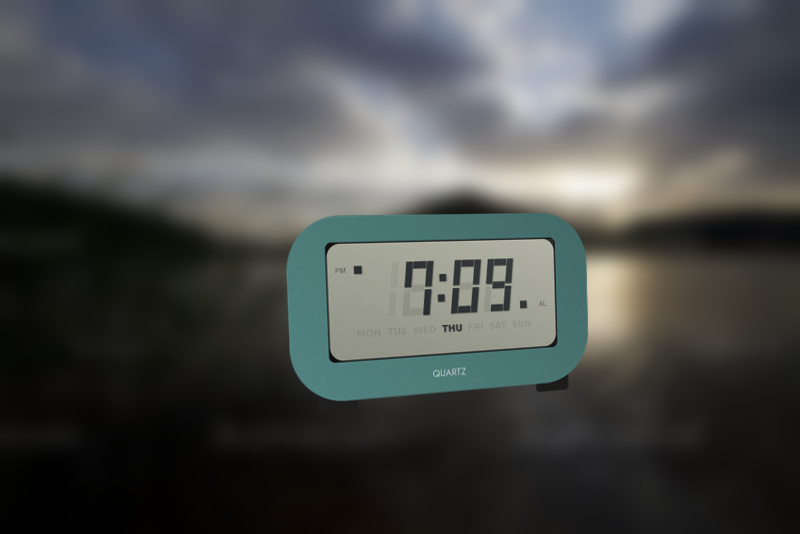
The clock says **7:09**
